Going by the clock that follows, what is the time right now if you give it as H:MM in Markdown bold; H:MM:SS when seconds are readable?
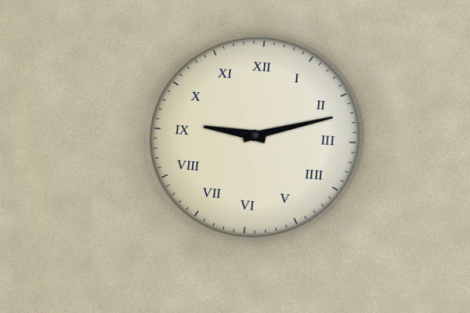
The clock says **9:12**
